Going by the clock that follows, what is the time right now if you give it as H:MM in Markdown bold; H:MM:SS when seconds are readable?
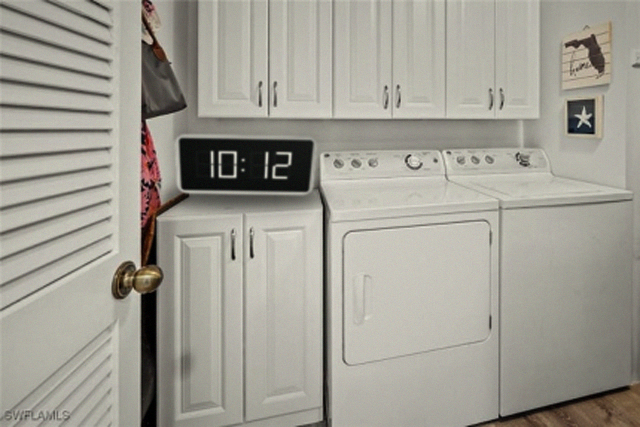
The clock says **10:12**
